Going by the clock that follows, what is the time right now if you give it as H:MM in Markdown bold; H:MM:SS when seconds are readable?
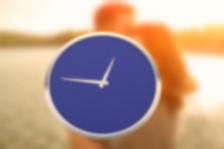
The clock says **12:46**
